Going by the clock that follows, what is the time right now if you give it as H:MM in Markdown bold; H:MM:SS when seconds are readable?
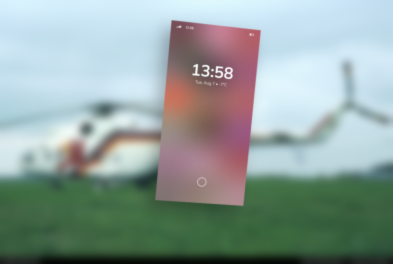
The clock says **13:58**
